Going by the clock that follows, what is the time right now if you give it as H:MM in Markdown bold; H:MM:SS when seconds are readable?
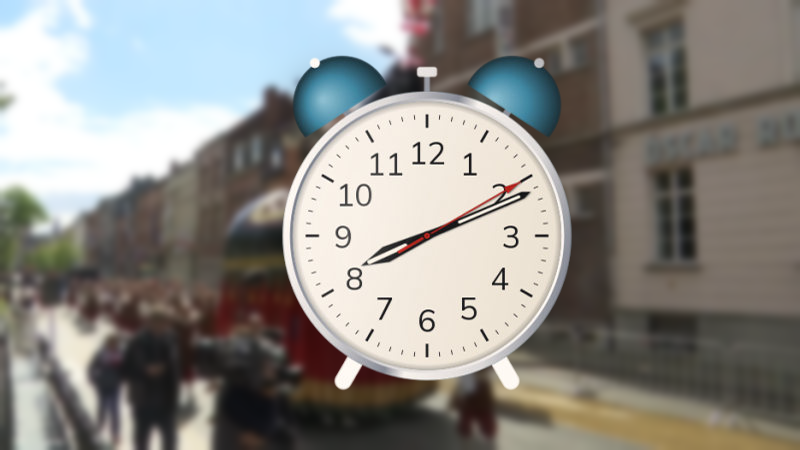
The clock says **8:11:10**
